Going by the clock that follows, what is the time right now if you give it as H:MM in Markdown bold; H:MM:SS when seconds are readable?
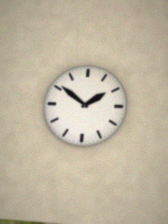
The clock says **1:51**
